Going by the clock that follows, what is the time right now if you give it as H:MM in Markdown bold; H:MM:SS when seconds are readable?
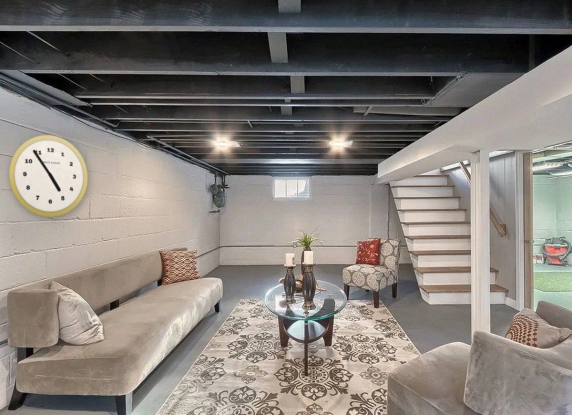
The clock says **4:54**
